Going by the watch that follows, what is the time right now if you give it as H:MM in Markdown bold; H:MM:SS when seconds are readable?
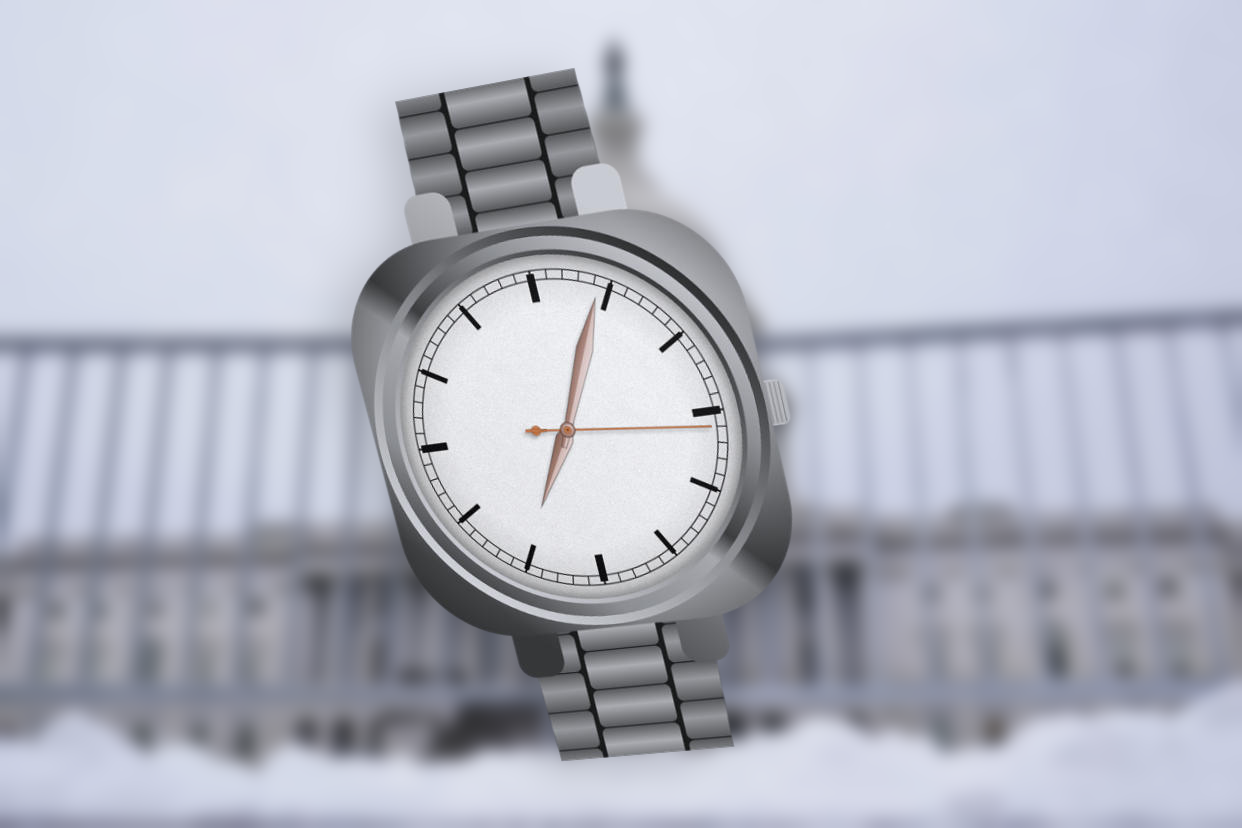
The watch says **7:04:16**
